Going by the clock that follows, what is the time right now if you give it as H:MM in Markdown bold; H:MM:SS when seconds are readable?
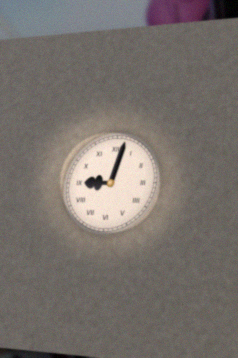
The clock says **9:02**
